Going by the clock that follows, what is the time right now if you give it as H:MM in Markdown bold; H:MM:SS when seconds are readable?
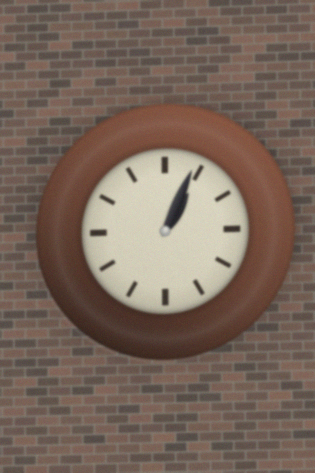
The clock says **1:04**
